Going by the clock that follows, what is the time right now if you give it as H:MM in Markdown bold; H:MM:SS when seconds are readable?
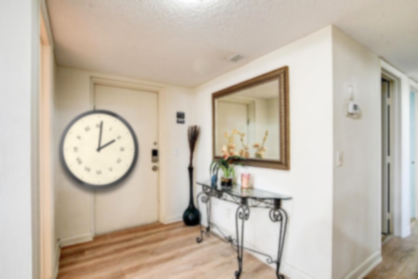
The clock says **2:01**
